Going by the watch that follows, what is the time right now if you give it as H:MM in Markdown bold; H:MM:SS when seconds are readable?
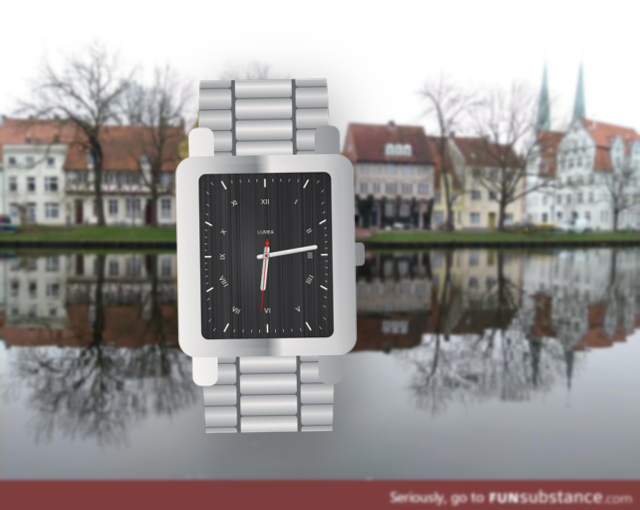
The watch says **6:13:31**
